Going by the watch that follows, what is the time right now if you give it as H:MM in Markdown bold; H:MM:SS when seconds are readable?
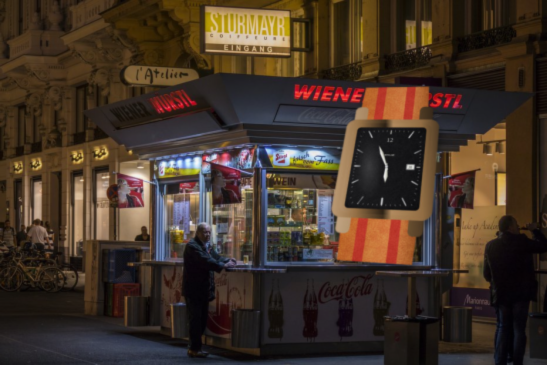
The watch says **5:56**
